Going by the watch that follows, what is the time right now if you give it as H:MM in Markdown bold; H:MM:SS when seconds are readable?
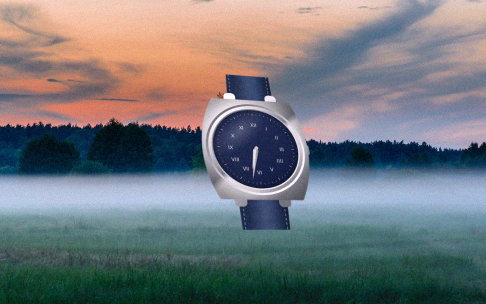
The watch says **6:32**
